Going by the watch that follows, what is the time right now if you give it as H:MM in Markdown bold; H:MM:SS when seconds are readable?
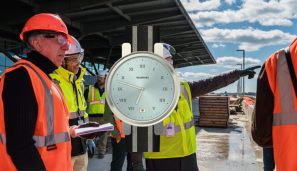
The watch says **6:48**
